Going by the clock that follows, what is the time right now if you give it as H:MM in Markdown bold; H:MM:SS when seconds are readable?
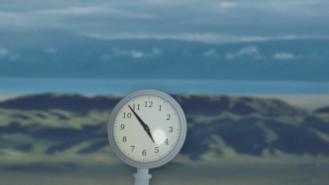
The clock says **4:53**
